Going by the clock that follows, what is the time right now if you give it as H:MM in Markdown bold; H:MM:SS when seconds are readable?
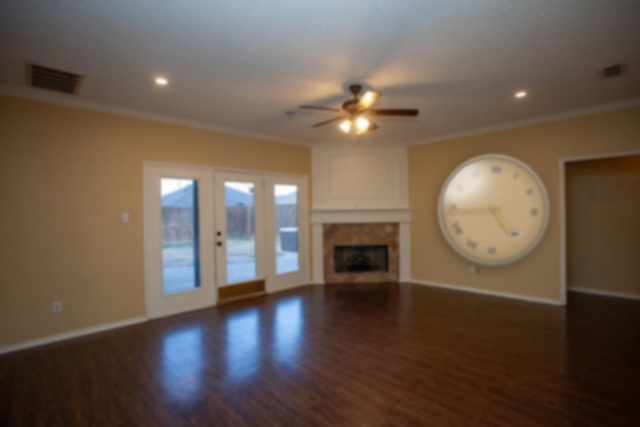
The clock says **4:44**
